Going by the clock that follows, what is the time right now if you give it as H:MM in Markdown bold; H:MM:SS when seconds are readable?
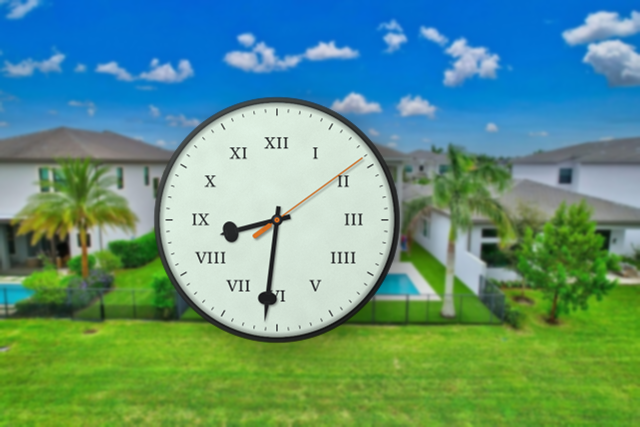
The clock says **8:31:09**
